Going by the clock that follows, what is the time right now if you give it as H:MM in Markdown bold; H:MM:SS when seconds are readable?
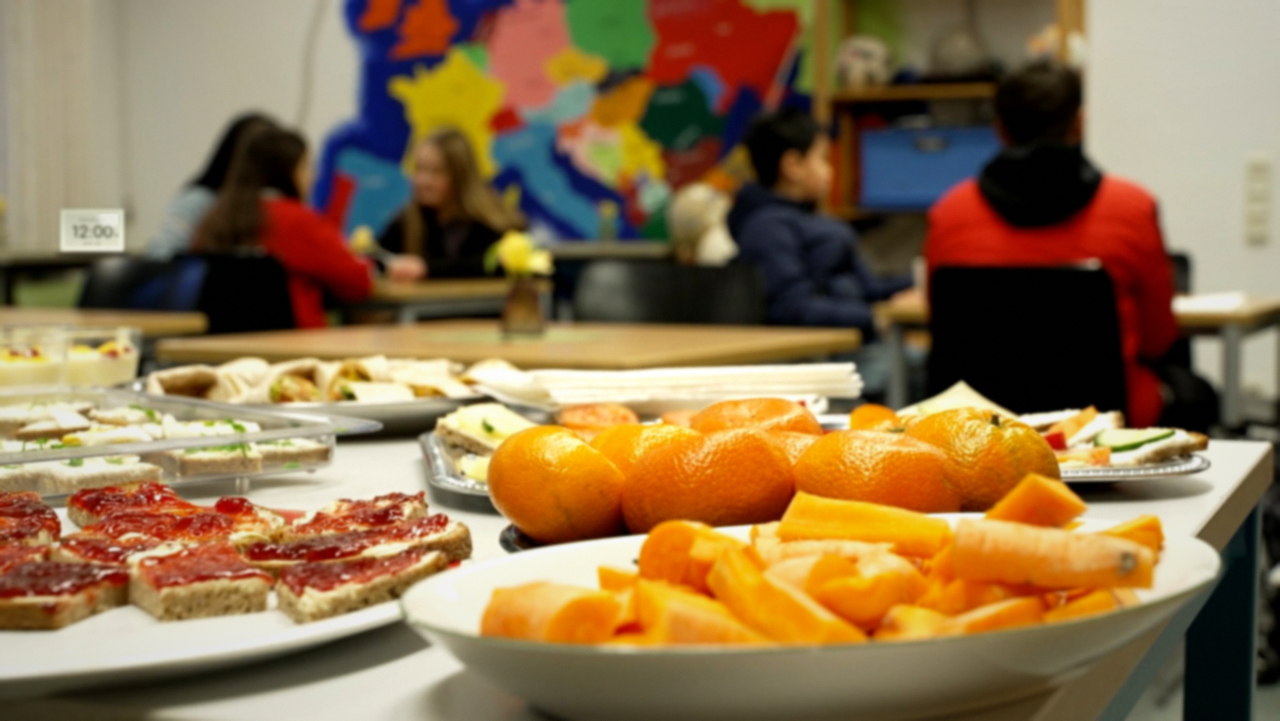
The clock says **12:00**
